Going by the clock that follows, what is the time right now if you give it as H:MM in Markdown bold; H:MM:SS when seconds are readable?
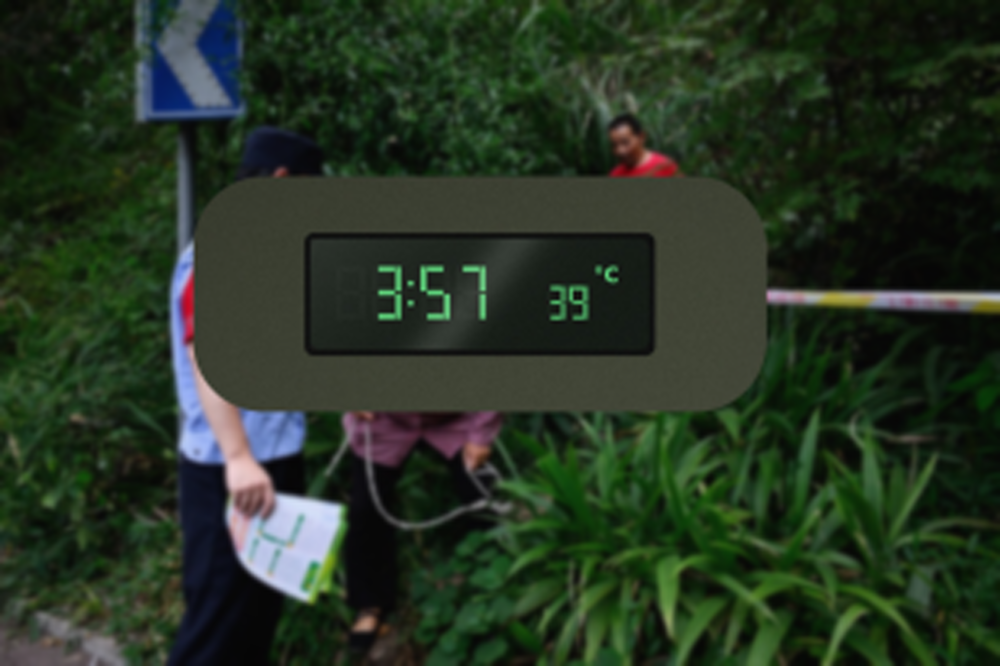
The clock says **3:57**
